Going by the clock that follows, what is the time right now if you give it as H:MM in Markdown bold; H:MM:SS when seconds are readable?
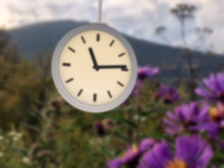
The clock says **11:14**
